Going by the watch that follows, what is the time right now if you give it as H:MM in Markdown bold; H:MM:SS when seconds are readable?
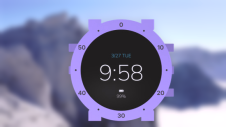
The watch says **9:58**
